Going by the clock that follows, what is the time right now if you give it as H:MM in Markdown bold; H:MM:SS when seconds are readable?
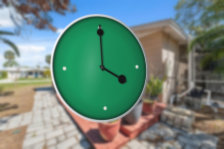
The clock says **4:00**
